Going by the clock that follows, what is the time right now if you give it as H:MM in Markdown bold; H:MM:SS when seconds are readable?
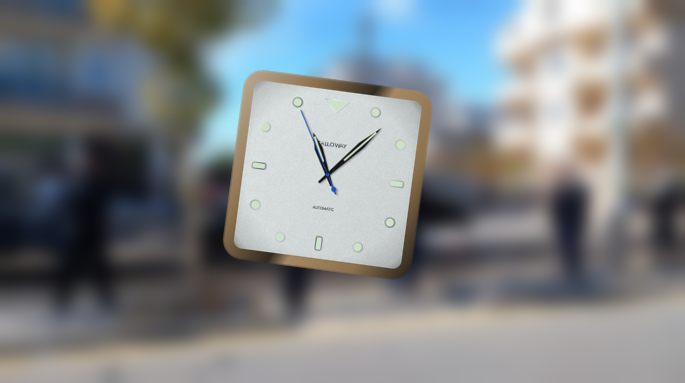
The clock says **11:06:55**
